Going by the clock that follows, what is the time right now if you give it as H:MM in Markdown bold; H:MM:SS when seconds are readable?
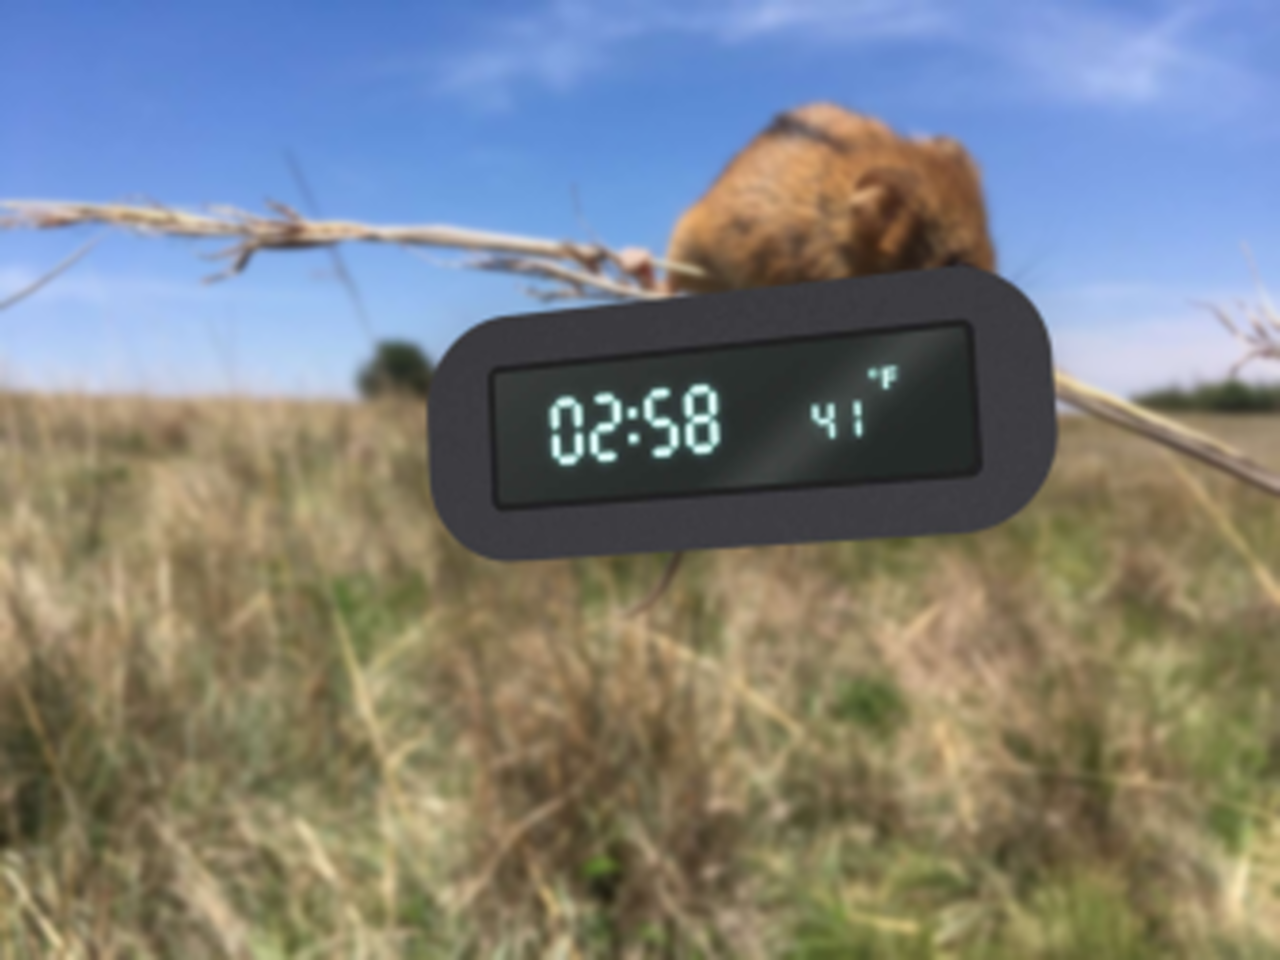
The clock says **2:58**
